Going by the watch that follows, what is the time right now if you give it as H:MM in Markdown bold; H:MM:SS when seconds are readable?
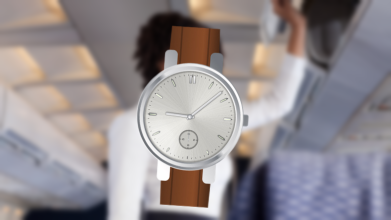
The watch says **9:08**
